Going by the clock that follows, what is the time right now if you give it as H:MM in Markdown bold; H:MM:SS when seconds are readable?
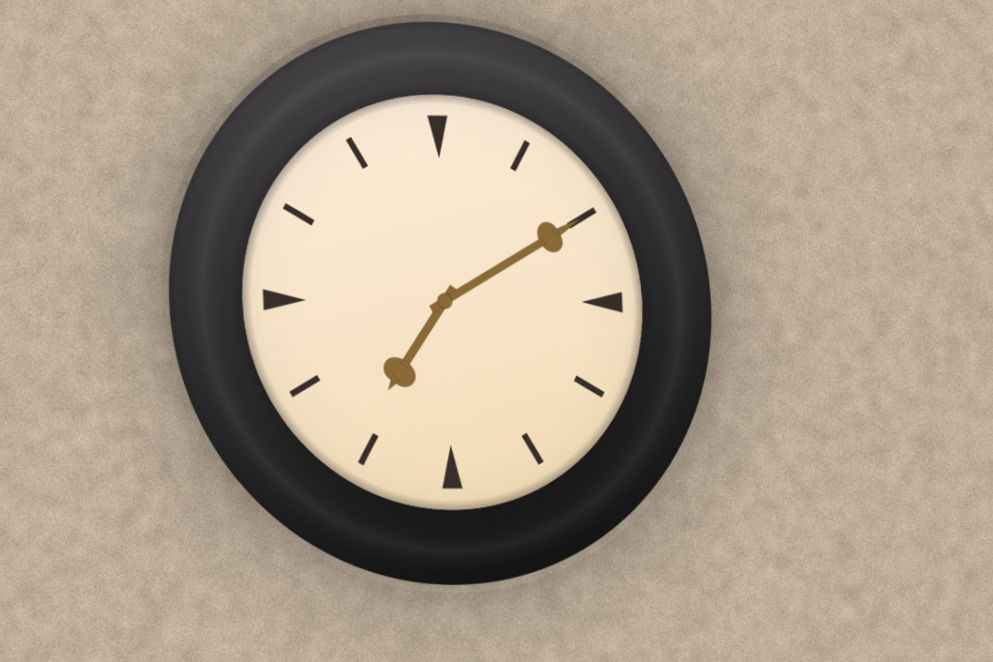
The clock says **7:10**
